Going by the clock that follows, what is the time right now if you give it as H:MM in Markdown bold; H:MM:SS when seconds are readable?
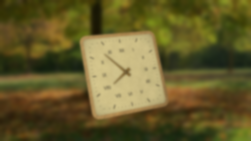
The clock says **7:53**
